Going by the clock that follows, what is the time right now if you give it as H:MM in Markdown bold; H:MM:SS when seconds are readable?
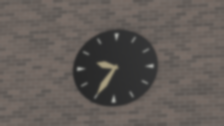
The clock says **9:35**
